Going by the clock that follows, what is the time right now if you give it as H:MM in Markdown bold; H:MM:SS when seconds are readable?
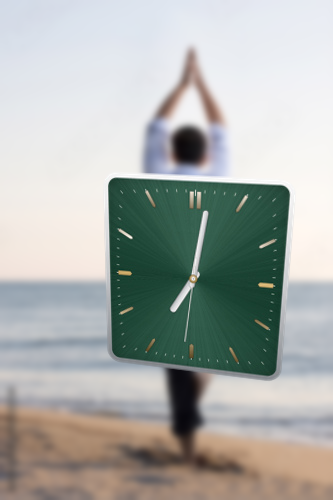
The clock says **7:01:31**
